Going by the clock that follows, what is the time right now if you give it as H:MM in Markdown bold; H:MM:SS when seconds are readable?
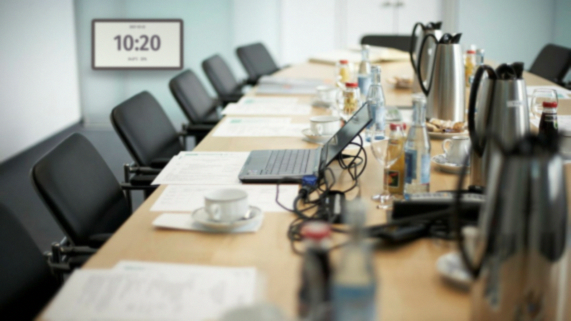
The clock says **10:20**
